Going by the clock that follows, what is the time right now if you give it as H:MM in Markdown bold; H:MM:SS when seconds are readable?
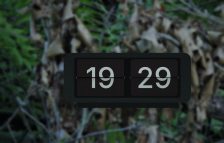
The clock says **19:29**
